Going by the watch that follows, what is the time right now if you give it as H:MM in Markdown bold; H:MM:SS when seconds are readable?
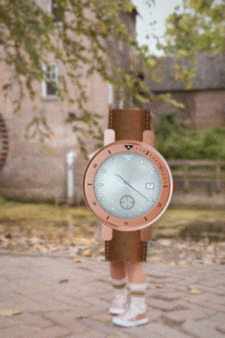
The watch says **10:21**
